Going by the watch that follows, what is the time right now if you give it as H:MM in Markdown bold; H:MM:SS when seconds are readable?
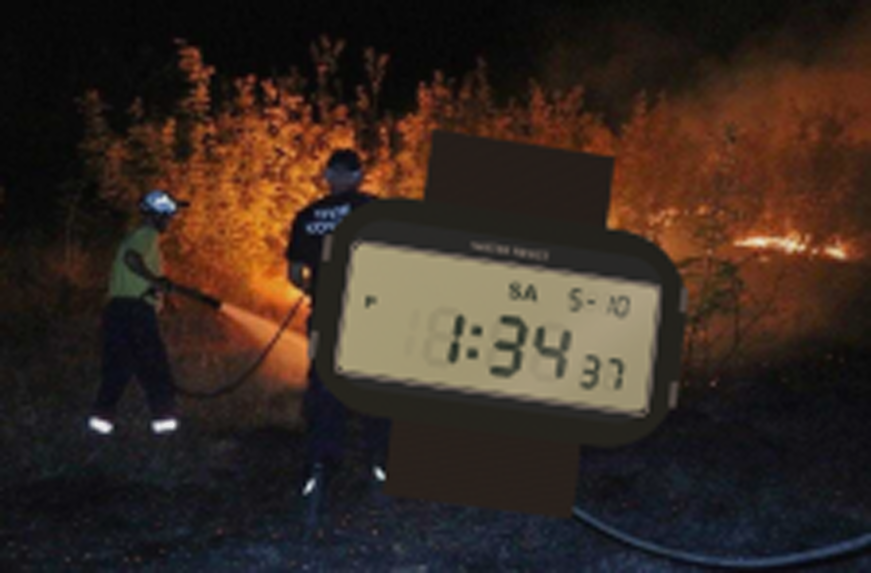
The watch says **1:34:37**
